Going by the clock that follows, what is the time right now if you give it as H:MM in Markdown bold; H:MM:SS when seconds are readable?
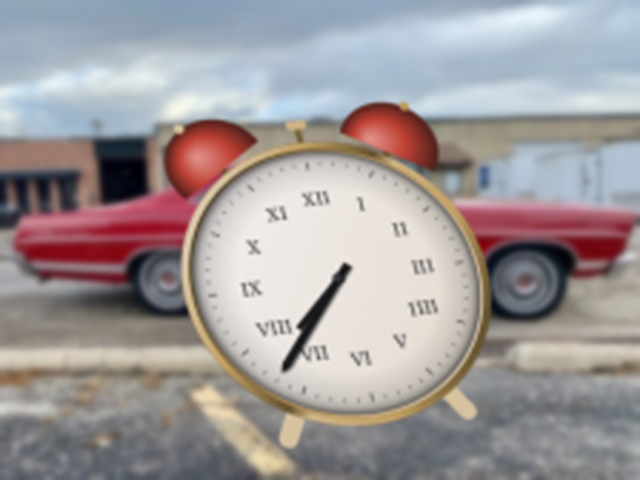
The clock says **7:37**
